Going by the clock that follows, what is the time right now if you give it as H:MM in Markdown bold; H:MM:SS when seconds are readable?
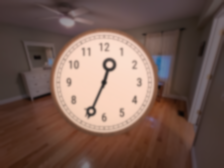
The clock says **12:34**
